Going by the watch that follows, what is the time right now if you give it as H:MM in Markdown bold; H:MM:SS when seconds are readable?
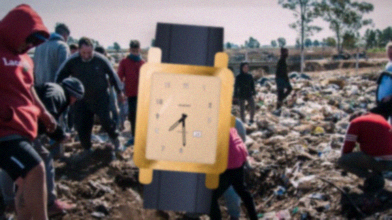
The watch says **7:29**
